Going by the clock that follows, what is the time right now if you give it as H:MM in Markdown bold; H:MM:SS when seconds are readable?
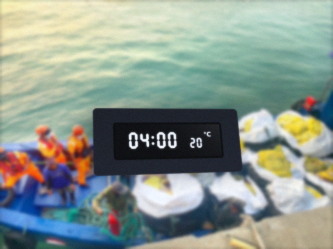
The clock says **4:00**
